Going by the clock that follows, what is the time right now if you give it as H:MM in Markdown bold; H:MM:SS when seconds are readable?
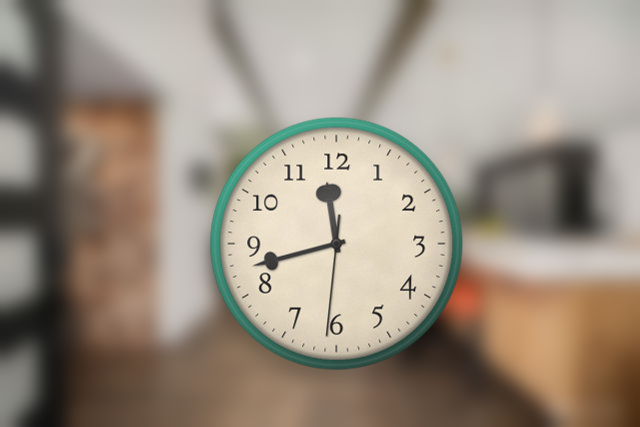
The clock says **11:42:31**
